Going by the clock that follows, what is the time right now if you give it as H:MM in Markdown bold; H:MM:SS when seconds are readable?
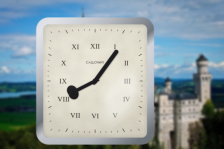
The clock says **8:06**
